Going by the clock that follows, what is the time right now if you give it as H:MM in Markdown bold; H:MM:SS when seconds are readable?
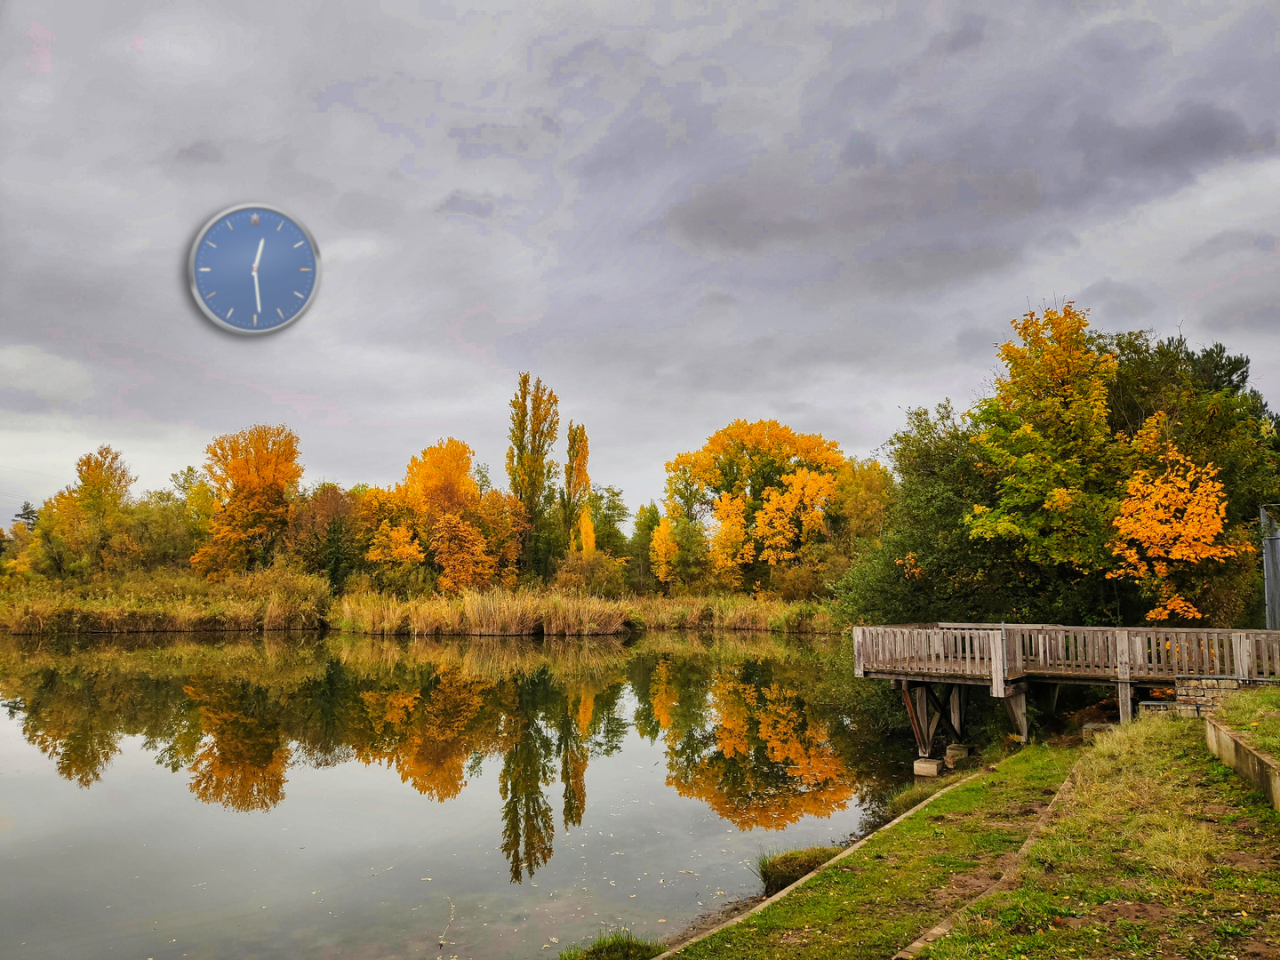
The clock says **12:29**
